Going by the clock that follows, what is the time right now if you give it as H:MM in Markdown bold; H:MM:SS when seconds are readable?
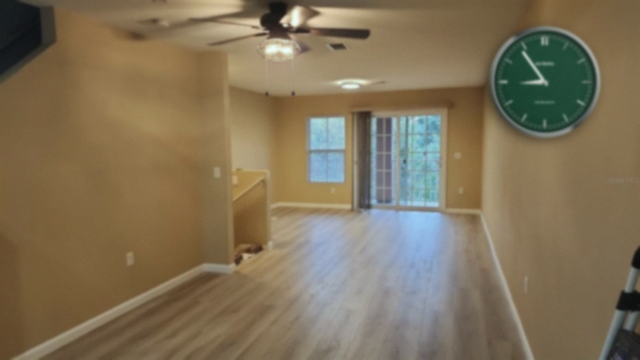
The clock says **8:54**
